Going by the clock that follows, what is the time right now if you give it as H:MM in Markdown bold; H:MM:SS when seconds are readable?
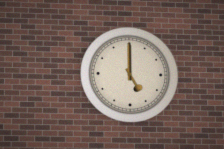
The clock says **5:00**
